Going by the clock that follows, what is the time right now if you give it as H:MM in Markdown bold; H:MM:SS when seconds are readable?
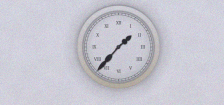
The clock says **1:37**
